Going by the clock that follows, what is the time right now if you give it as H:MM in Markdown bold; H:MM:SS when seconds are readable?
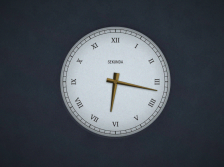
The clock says **6:17**
